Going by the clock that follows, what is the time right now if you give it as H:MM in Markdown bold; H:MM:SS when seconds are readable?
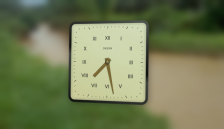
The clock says **7:28**
